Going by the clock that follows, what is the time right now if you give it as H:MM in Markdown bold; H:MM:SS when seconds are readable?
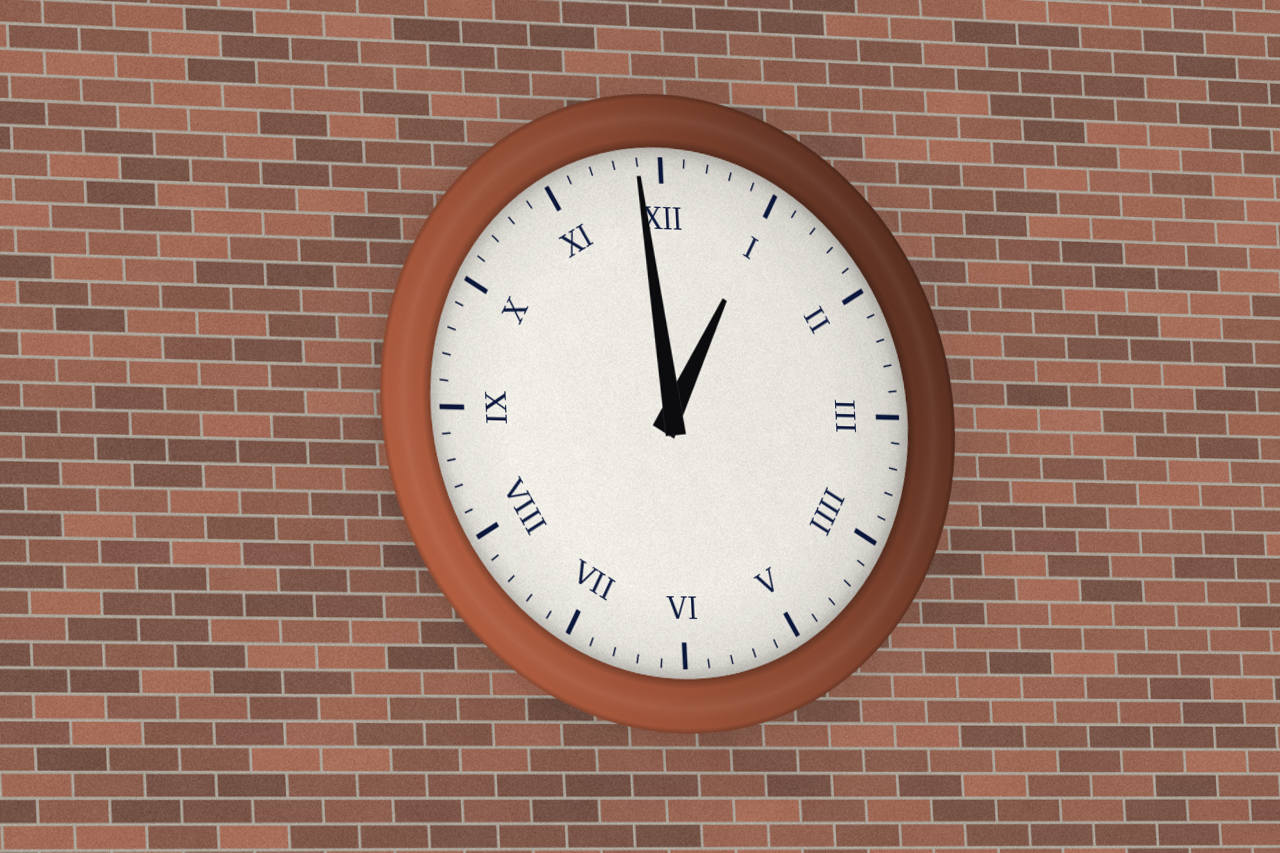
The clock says **12:59**
